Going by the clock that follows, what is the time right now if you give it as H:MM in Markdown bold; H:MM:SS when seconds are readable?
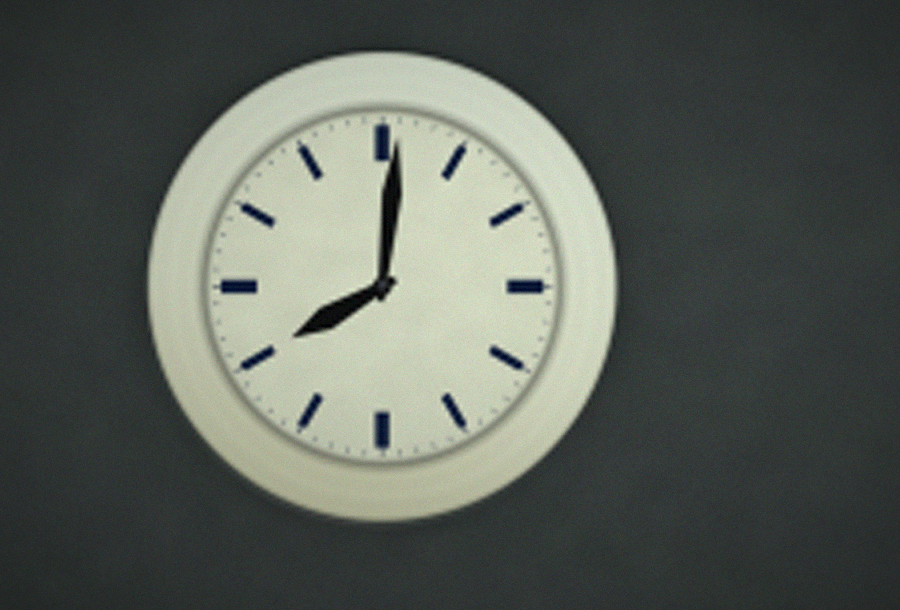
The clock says **8:01**
